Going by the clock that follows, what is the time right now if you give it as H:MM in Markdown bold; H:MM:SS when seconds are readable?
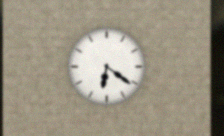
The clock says **6:21**
